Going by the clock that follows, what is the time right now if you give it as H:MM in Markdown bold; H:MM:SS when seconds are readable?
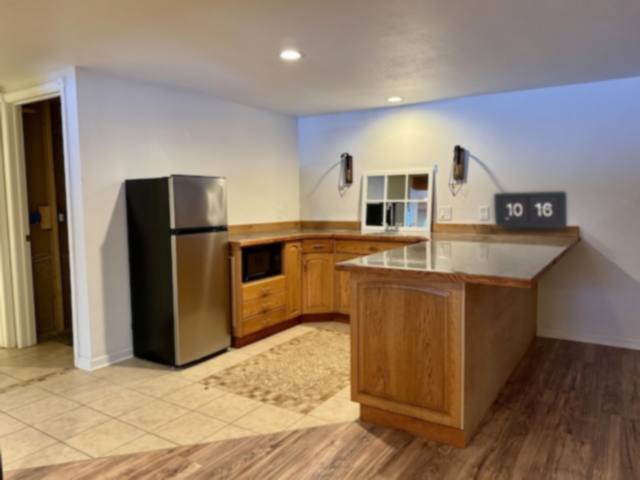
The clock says **10:16**
